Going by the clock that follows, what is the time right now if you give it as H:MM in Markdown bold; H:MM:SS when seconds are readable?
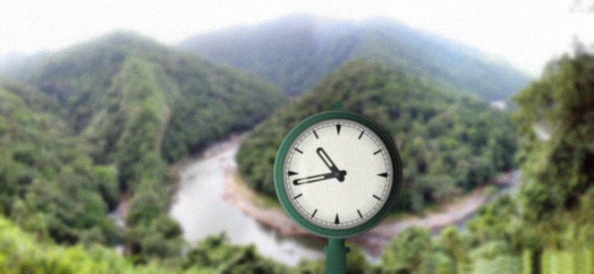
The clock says **10:43**
